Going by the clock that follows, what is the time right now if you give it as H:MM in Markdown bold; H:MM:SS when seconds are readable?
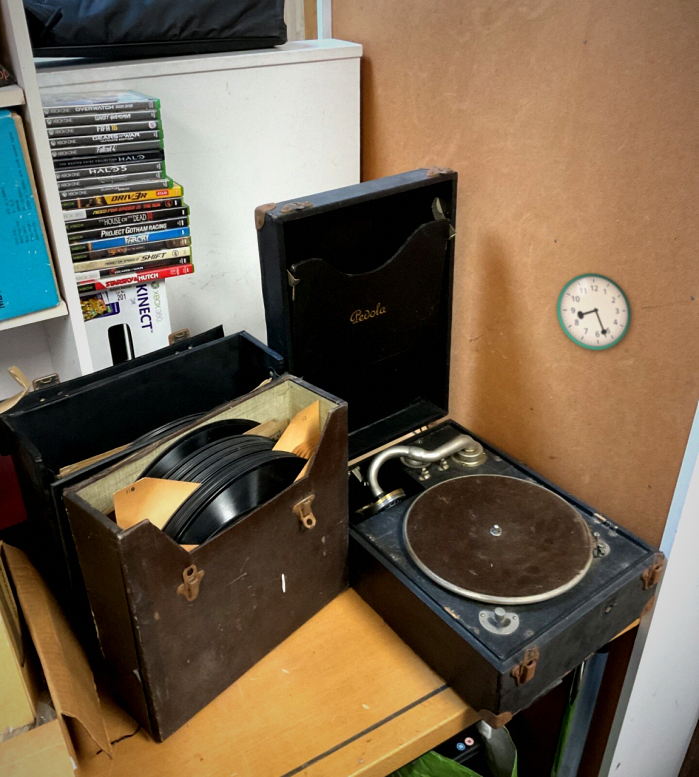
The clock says **8:27**
